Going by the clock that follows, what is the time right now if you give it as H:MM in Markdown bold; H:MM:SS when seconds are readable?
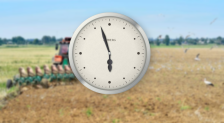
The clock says **5:57**
